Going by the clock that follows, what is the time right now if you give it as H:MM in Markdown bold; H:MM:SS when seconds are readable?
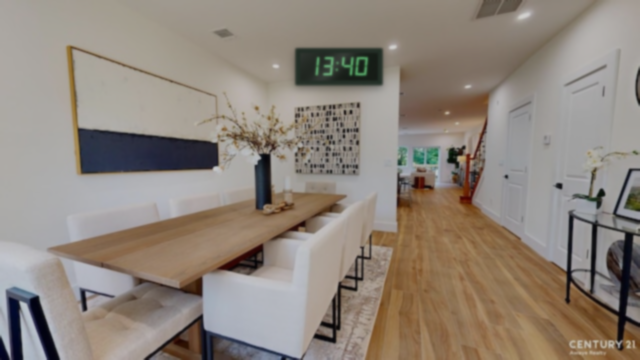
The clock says **13:40**
